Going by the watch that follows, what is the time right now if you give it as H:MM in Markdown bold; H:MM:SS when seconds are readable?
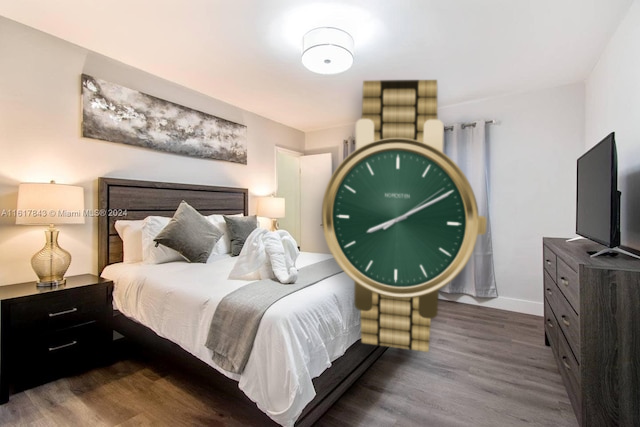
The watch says **8:10:09**
